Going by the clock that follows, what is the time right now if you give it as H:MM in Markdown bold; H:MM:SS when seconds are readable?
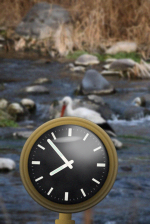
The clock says **7:53**
